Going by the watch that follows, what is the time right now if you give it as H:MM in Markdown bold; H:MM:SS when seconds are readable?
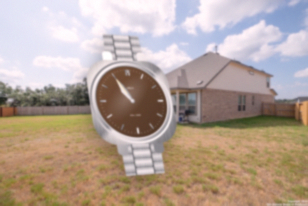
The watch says **10:55**
